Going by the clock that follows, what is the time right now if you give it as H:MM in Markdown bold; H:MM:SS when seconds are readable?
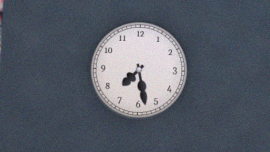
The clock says **7:28**
